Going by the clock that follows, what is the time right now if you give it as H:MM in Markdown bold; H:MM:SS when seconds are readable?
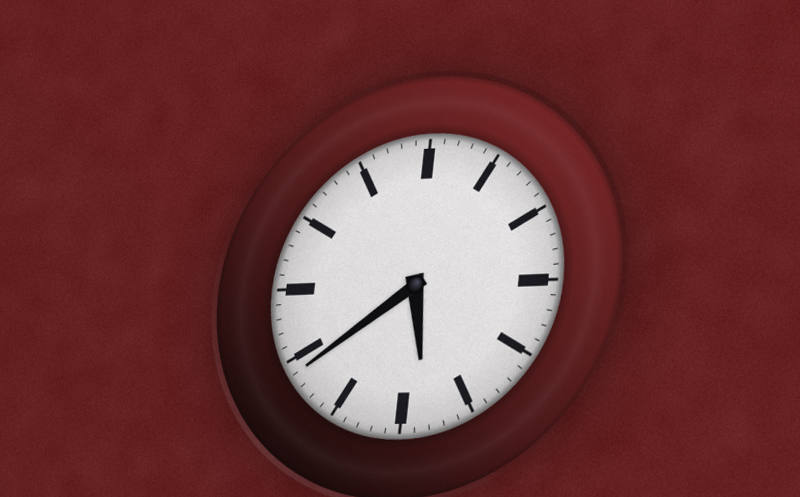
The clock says **5:39**
